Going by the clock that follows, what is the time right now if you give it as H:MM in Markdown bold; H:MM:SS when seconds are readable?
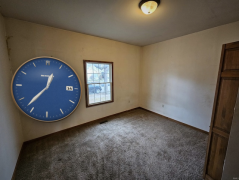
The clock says **12:37**
